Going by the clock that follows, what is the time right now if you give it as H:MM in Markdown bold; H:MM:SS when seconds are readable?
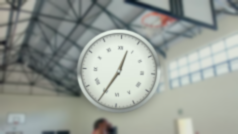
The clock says **12:35**
